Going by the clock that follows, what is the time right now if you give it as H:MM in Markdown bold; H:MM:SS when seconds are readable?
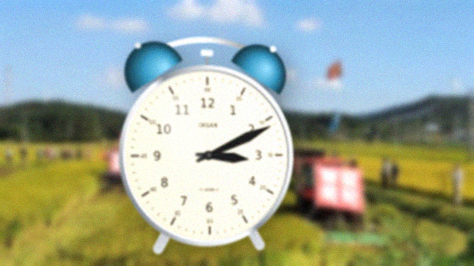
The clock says **3:11**
